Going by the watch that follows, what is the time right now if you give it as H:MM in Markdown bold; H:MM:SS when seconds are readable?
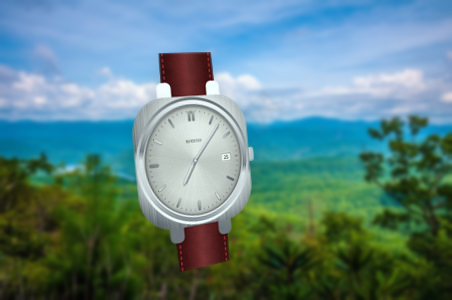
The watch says **7:07**
